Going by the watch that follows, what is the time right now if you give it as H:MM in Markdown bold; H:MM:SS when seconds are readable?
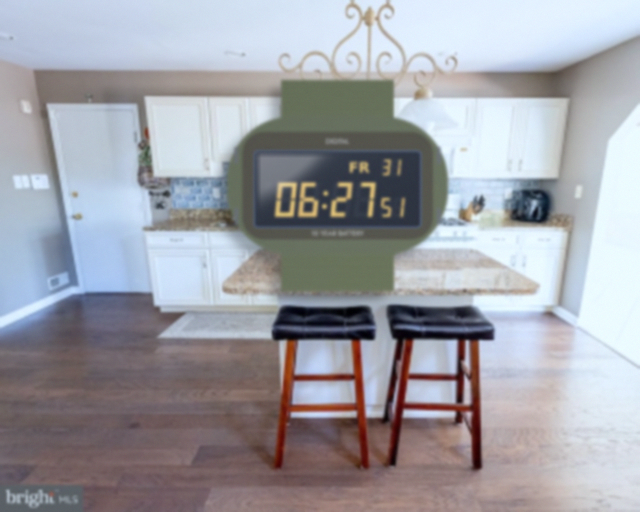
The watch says **6:27:51**
